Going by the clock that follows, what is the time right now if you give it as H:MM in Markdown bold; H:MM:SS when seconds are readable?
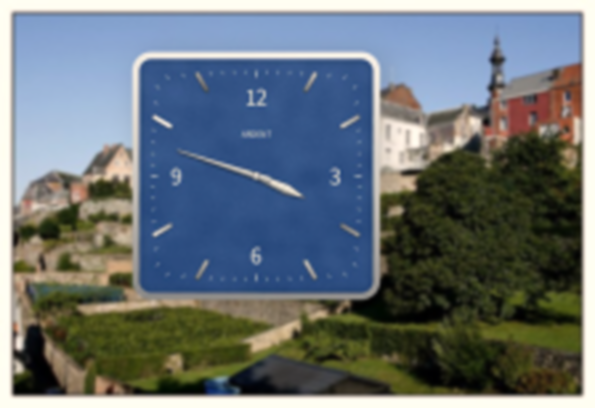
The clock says **3:48**
